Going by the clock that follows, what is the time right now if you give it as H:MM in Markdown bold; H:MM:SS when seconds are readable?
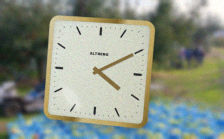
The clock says **4:10**
